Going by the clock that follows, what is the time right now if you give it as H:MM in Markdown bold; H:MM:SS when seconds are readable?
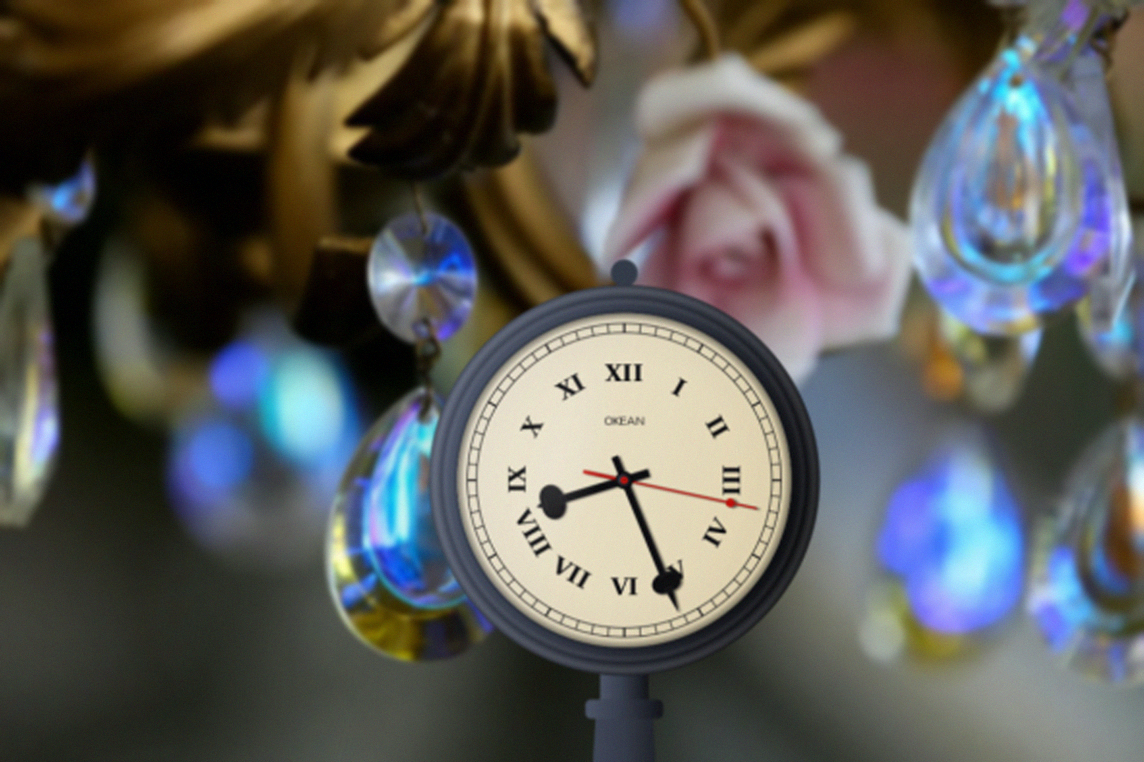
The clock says **8:26:17**
